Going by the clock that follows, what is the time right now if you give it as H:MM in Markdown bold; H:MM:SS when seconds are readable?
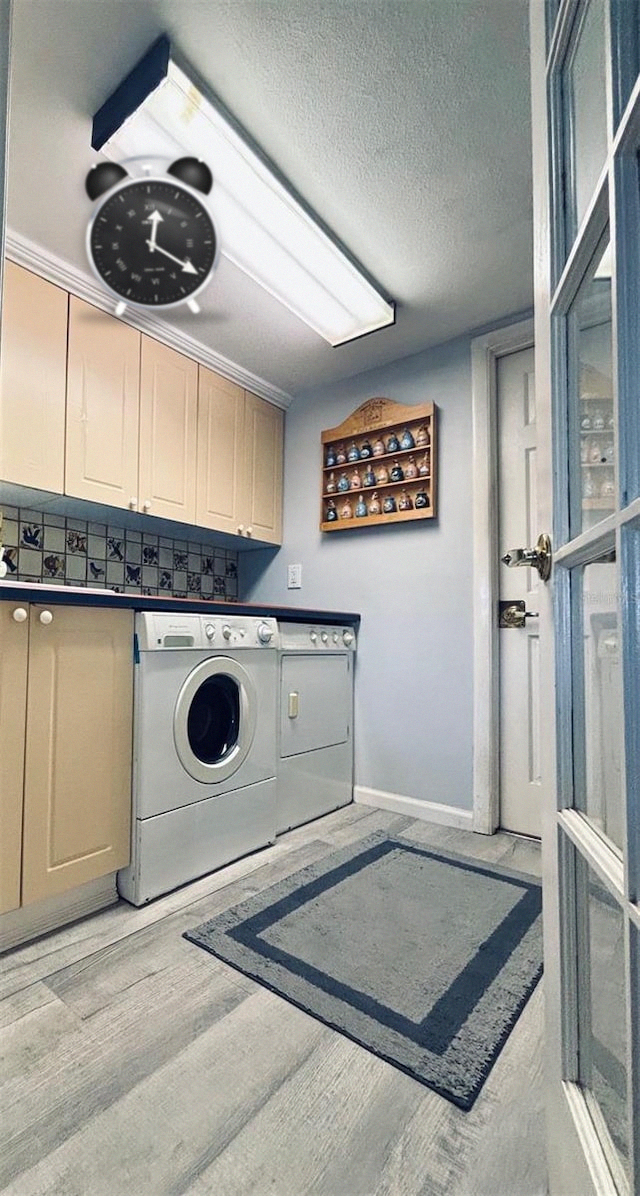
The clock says **12:21**
